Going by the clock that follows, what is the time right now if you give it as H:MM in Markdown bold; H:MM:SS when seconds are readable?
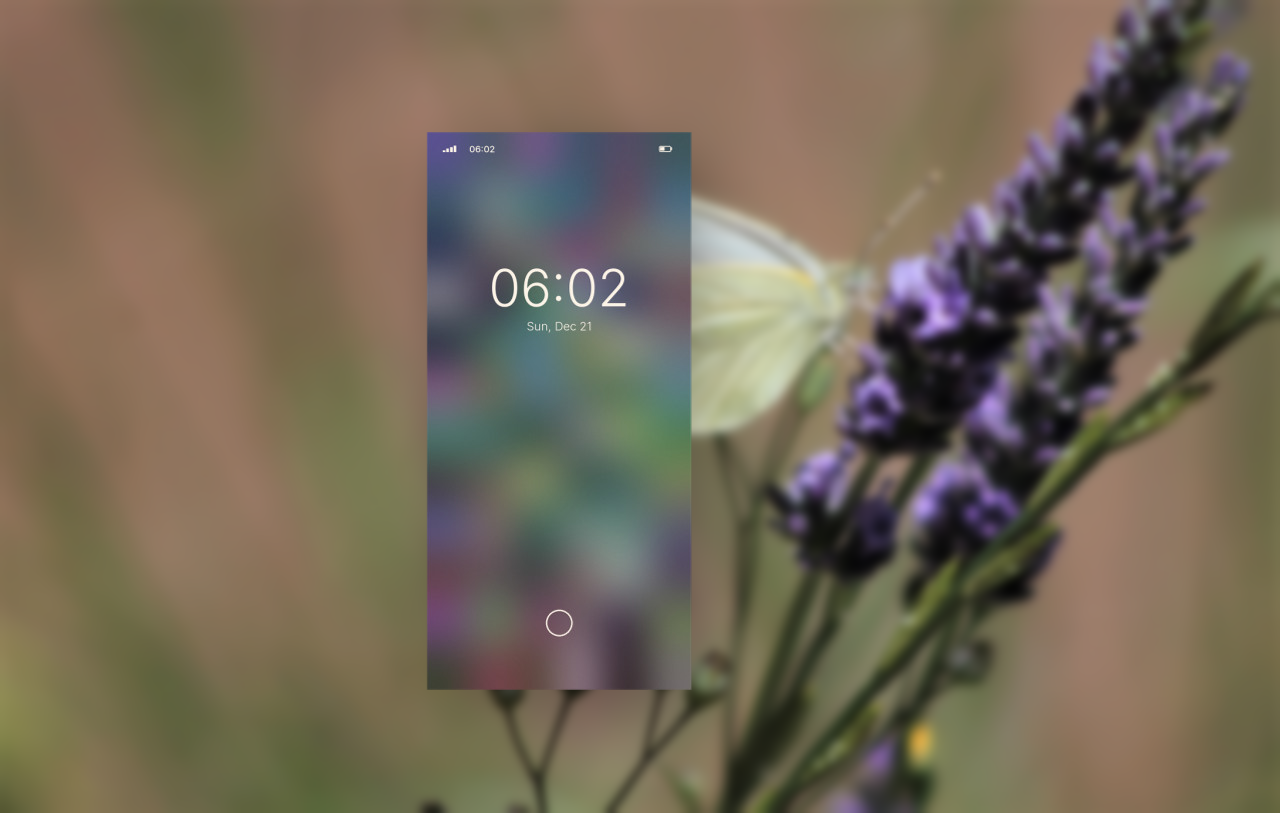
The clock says **6:02**
